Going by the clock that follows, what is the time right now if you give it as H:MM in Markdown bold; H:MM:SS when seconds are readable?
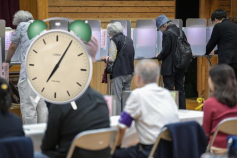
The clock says **7:05**
